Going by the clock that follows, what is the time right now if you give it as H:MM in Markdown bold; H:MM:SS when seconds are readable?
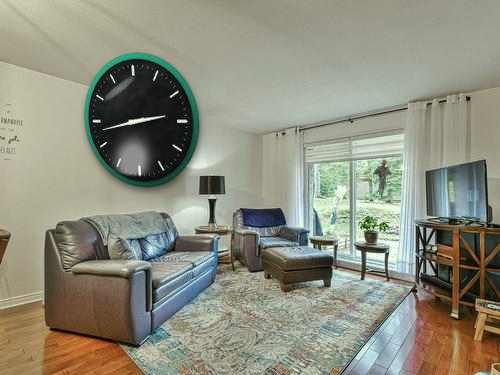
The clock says **2:43**
